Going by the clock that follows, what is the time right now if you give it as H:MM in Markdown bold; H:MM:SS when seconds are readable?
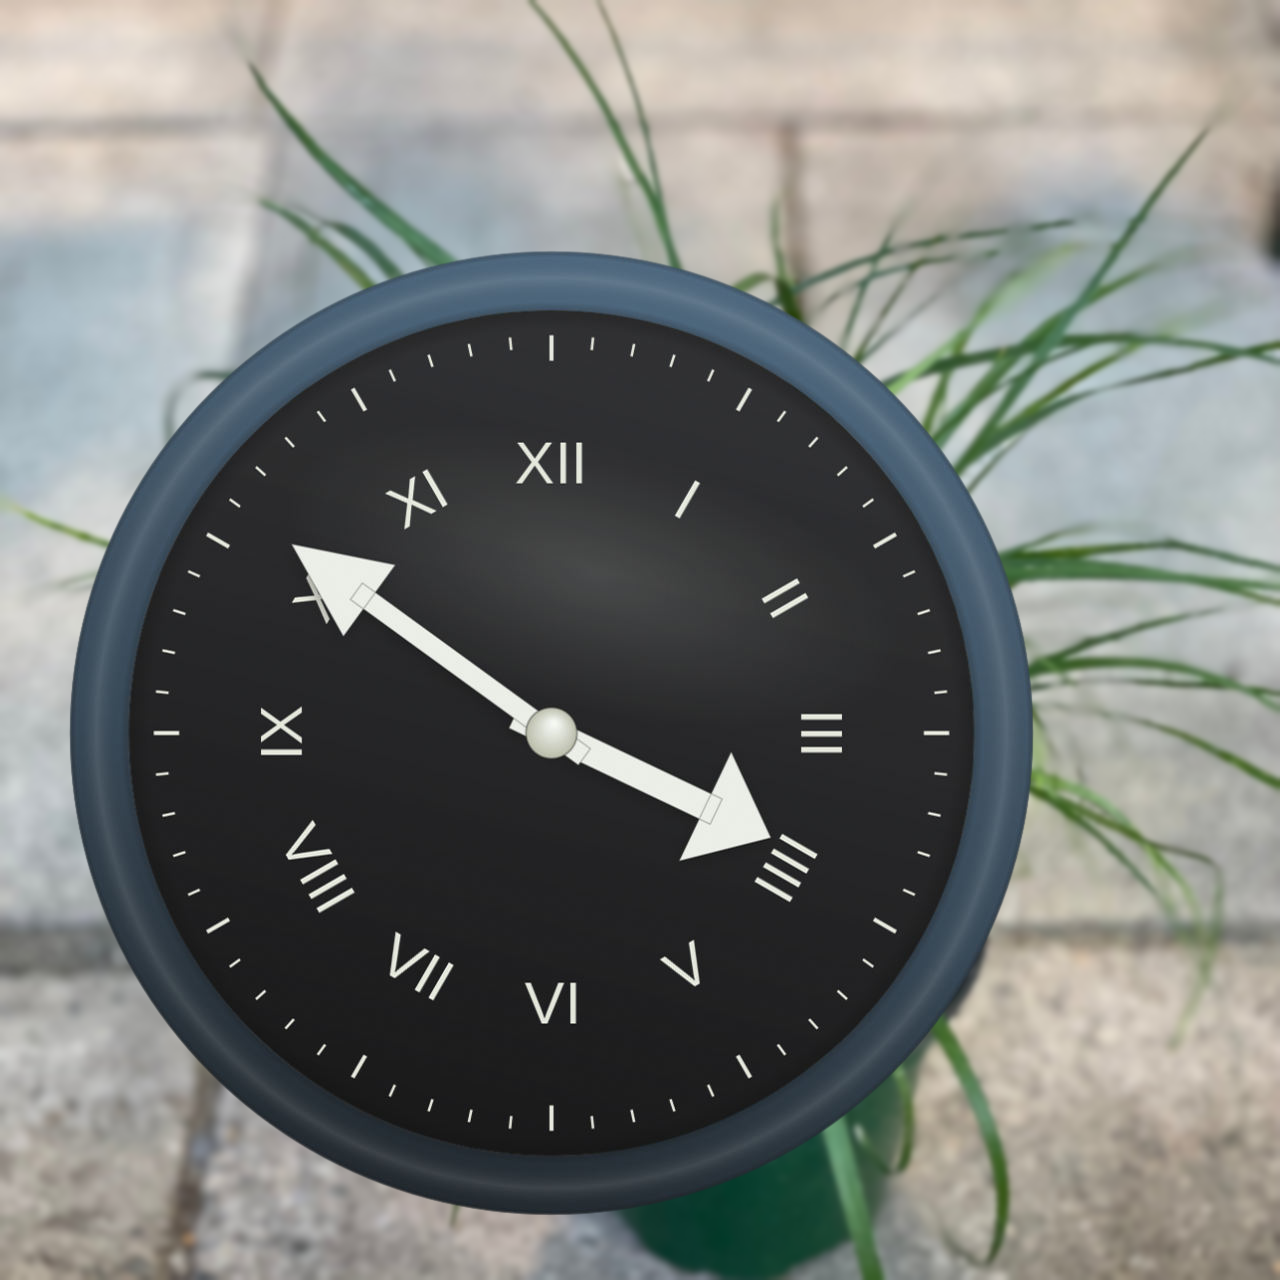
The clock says **3:51**
